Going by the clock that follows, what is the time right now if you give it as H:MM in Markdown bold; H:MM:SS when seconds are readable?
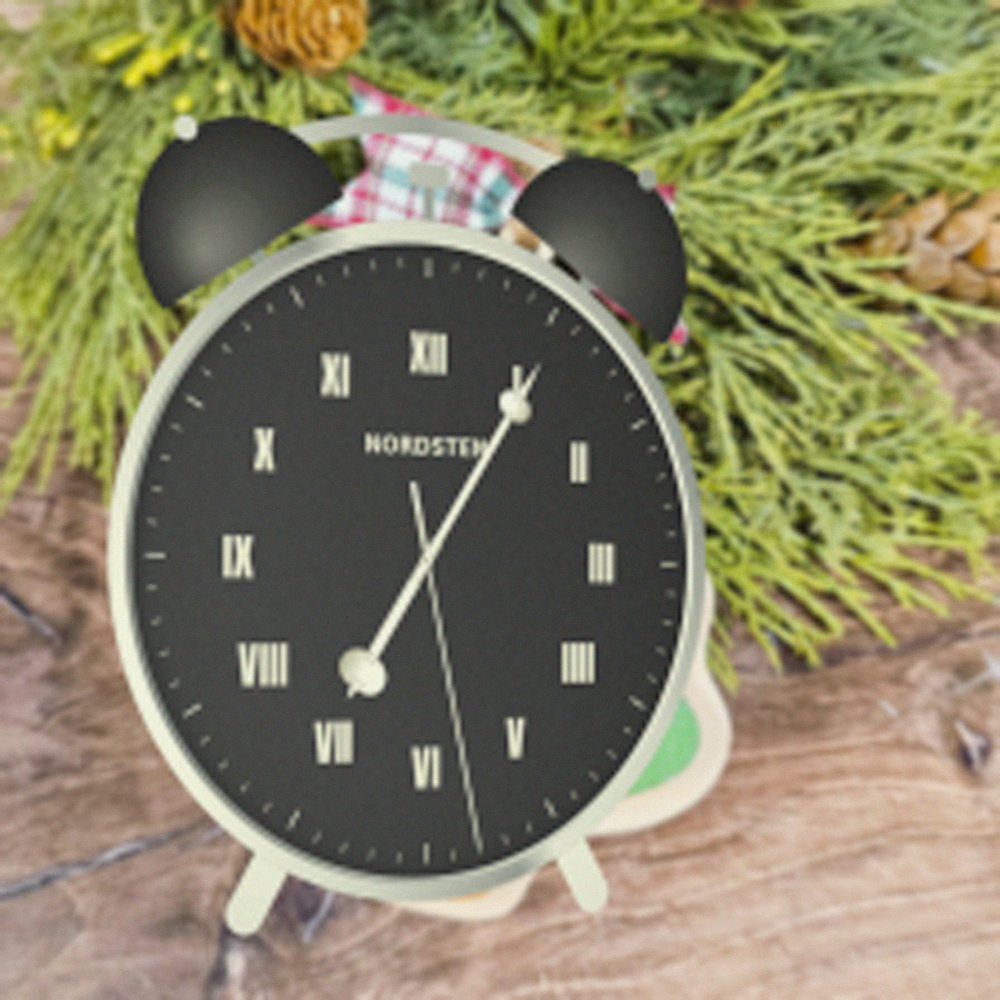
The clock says **7:05:28**
